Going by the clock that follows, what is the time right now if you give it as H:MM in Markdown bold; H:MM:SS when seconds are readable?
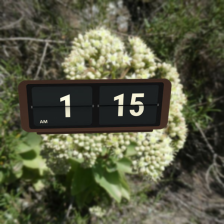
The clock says **1:15**
